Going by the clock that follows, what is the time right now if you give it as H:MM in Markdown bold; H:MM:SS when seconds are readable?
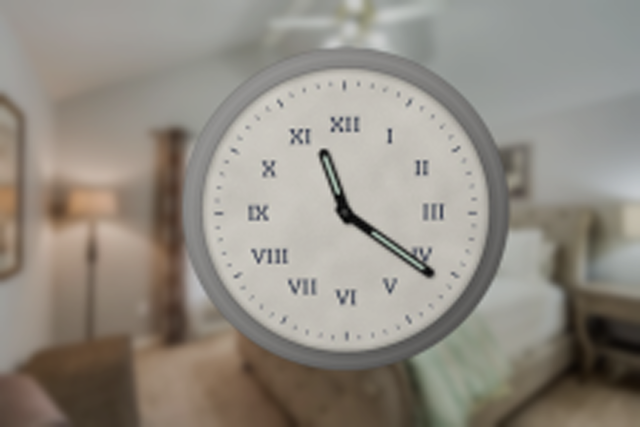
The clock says **11:21**
